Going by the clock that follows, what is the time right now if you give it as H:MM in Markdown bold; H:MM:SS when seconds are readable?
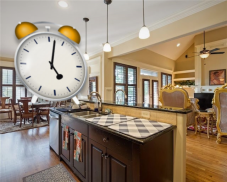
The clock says **5:02**
